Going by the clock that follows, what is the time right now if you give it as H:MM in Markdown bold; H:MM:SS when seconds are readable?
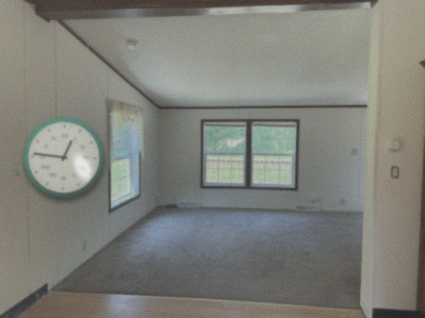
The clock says **12:46**
